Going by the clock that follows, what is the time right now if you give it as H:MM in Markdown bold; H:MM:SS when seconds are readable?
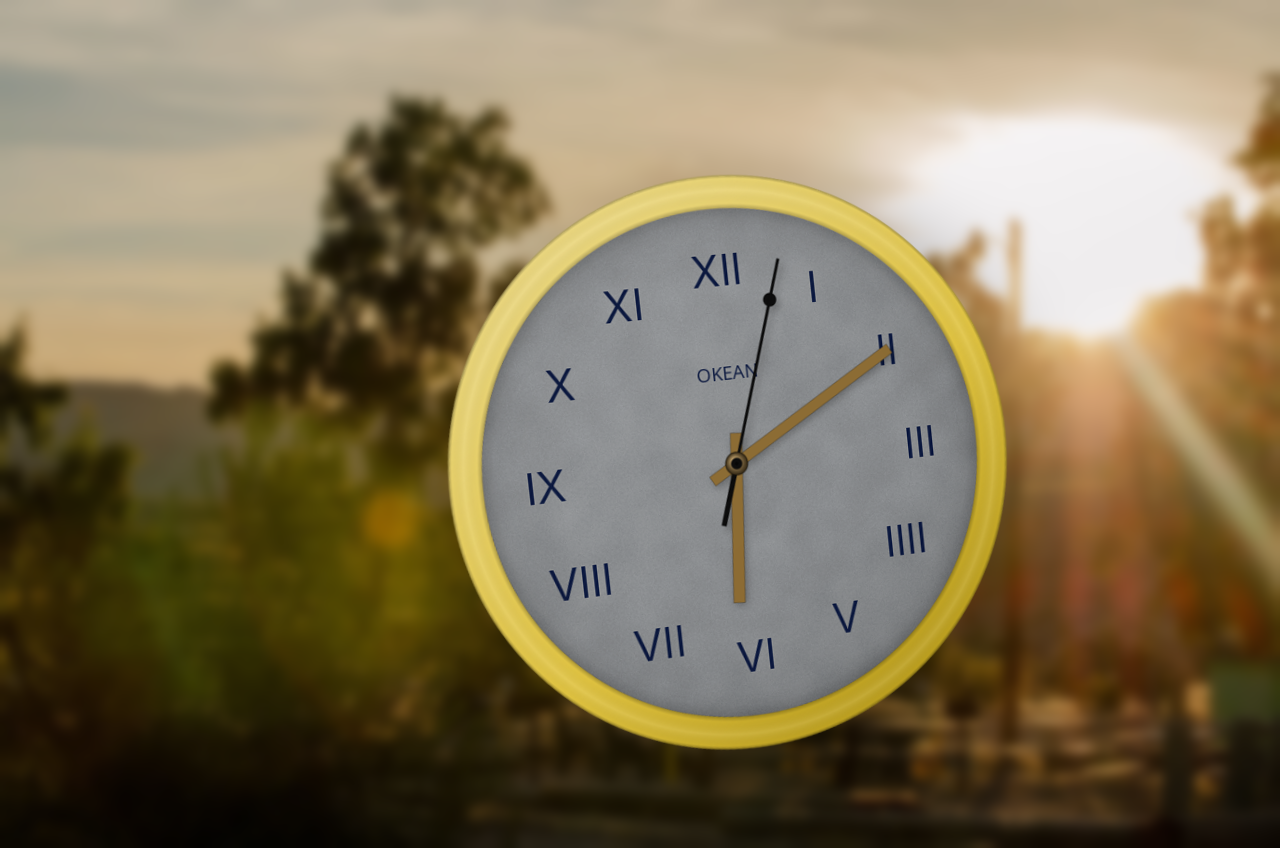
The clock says **6:10:03**
